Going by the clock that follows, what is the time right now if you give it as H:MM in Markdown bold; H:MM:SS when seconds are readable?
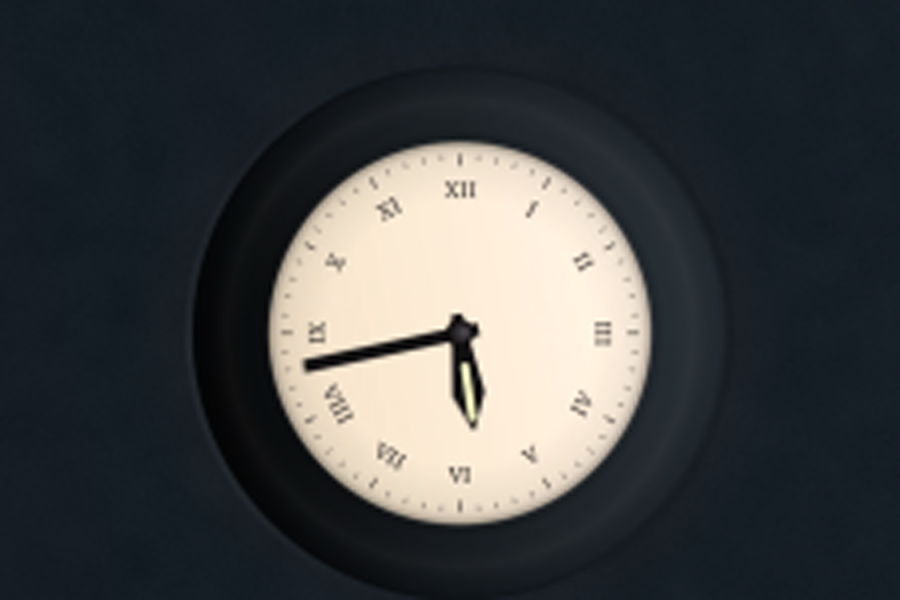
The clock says **5:43**
